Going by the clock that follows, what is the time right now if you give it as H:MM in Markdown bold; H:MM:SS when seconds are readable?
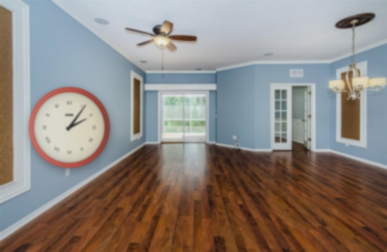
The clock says **2:06**
